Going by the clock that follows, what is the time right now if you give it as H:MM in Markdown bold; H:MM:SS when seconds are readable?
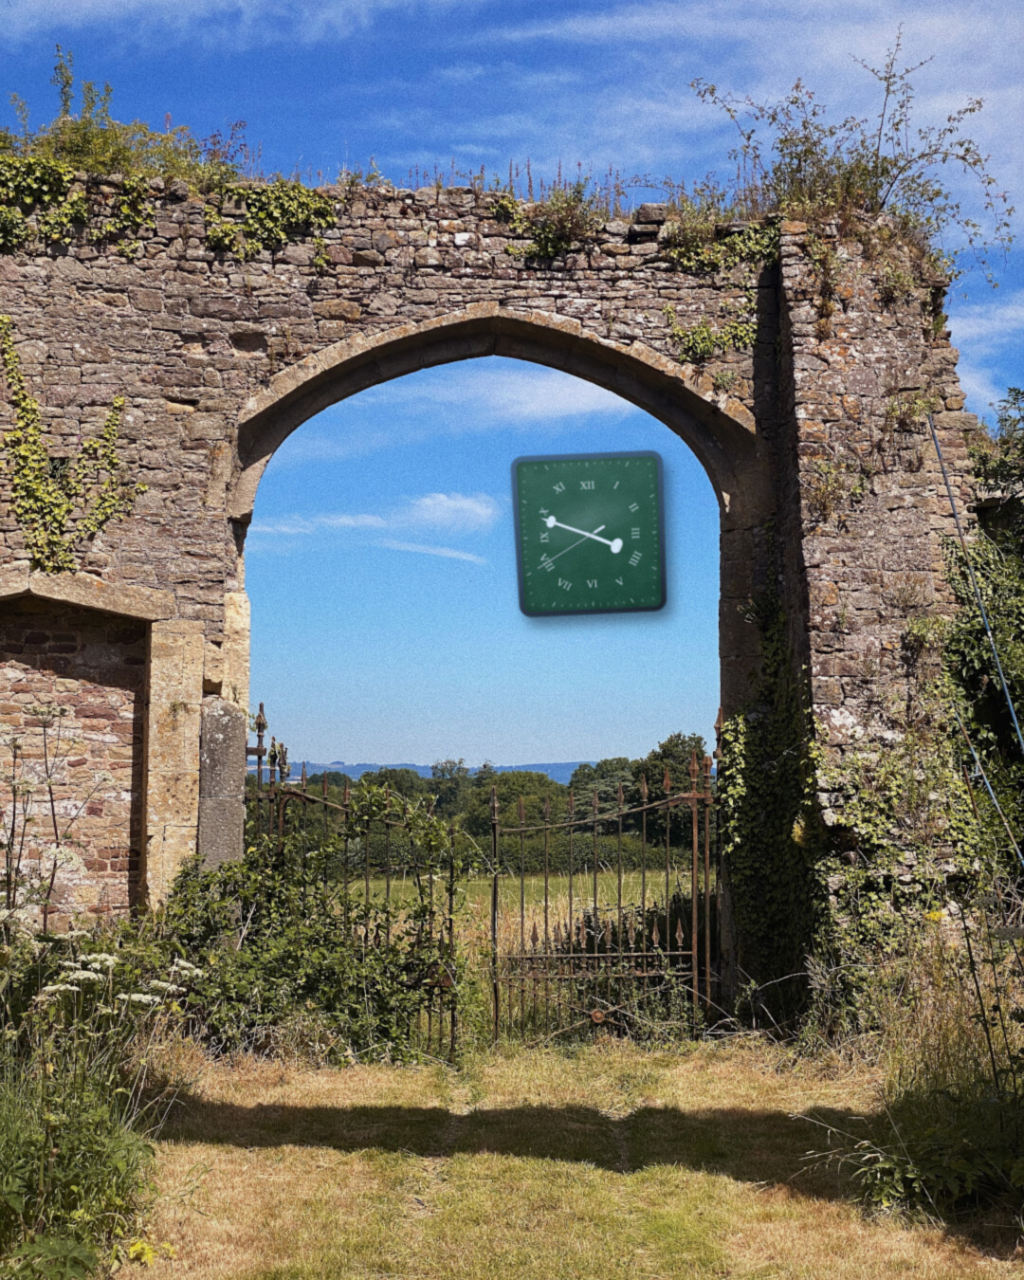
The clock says **3:48:40**
